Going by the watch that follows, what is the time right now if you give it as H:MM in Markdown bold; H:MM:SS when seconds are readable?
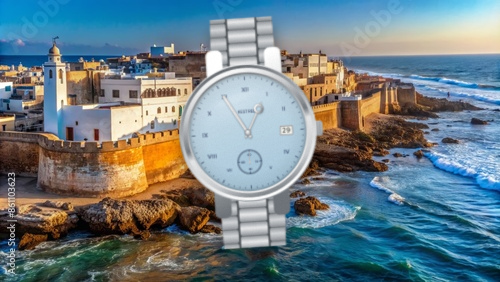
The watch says **12:55**
